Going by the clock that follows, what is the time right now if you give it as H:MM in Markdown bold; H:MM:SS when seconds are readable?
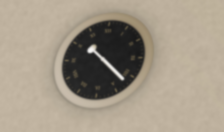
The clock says **10:22**
